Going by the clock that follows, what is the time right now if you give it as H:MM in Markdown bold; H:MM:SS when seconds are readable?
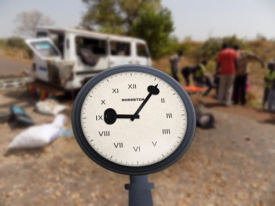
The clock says **9:06**
